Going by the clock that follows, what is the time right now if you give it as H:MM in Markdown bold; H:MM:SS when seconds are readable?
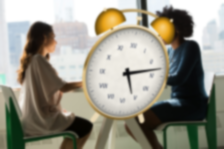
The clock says **5:13**
